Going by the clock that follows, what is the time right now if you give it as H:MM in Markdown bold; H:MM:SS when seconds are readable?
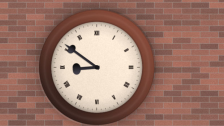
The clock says **8:51**
